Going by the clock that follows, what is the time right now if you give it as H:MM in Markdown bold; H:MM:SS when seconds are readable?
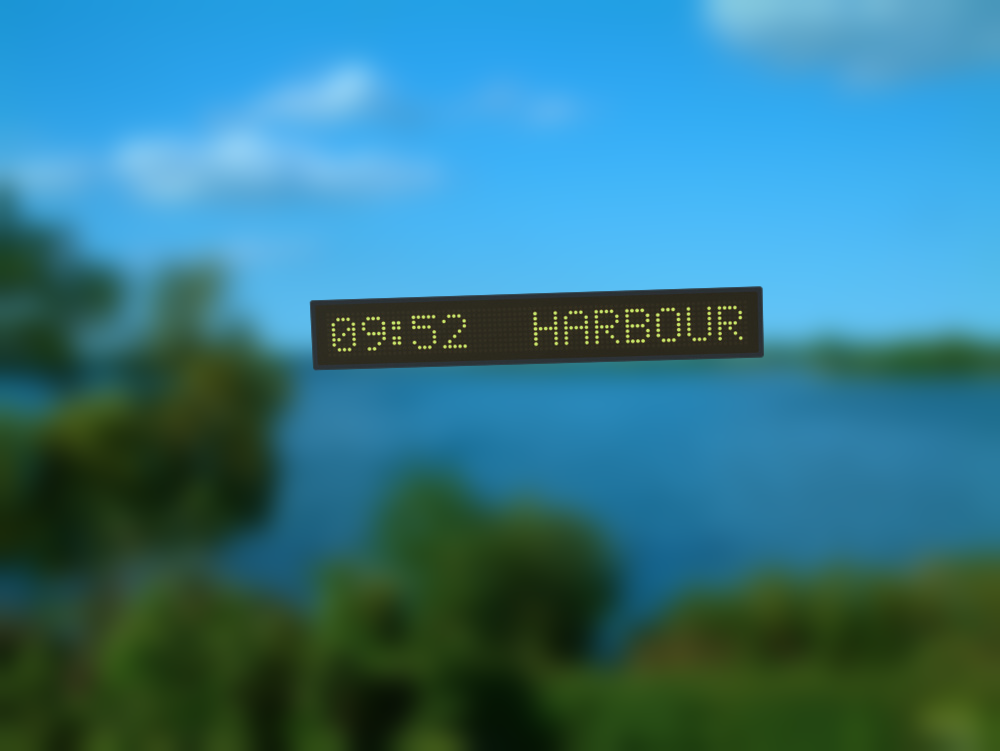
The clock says **9:52**
